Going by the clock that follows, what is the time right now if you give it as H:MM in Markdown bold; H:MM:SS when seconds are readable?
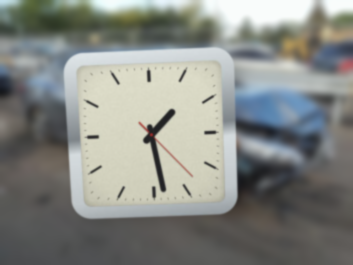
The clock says **1:28:23**
